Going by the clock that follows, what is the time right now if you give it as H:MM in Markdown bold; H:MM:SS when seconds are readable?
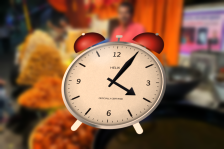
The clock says **4:05**
